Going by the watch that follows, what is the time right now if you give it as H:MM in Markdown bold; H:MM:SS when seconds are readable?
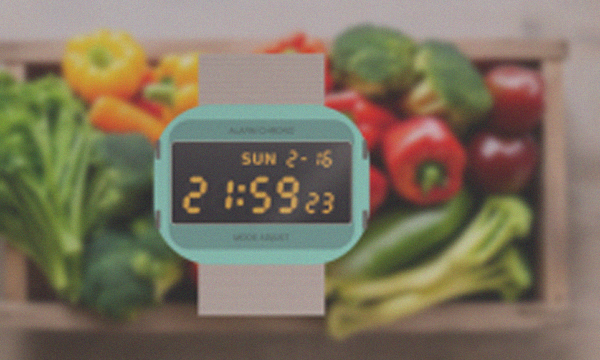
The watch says **21:59:23**
